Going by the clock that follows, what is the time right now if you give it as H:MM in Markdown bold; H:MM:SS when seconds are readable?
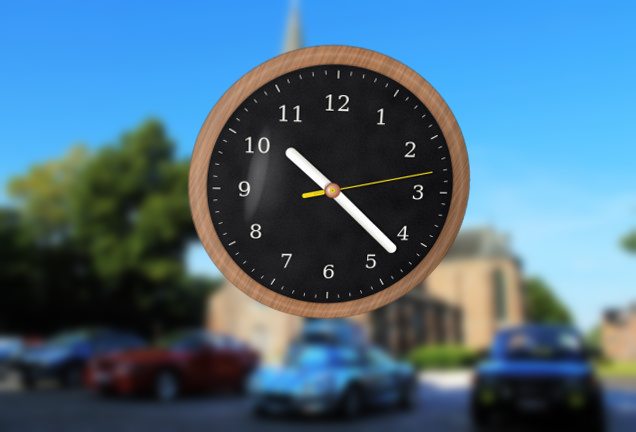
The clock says **10:22:13**
